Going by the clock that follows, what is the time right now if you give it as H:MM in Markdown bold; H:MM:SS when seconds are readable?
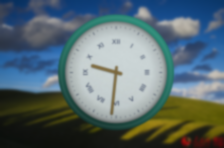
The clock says **9:31**
